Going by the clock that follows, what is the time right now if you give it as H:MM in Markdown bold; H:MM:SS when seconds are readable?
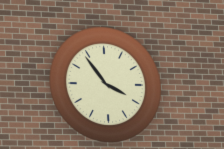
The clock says **3:54**
